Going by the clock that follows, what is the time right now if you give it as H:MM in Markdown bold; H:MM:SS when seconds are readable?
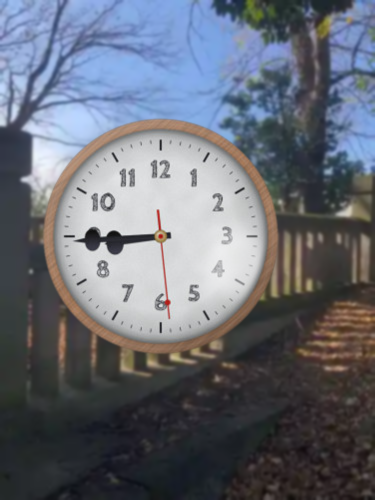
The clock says **8:44:29**
